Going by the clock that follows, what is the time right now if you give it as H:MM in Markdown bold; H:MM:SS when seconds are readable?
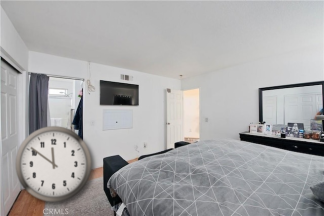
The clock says **11:51**
